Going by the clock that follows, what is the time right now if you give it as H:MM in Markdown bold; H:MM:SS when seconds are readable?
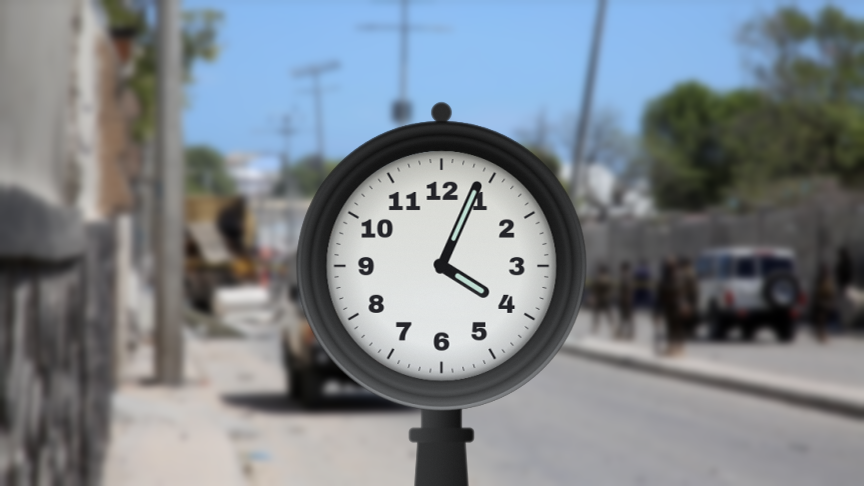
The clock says **4:04**
